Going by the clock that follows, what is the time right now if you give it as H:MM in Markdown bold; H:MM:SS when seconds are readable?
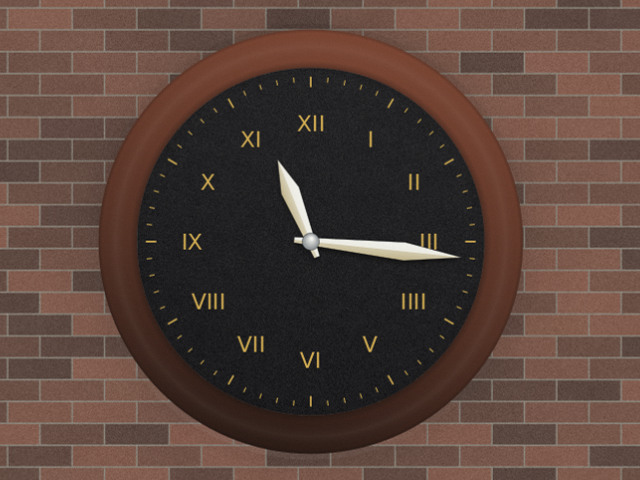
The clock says **11:16**
